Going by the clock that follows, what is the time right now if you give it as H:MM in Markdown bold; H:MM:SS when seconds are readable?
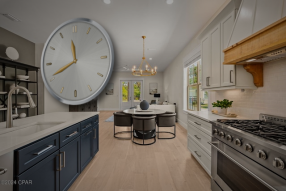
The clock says **11:41**
